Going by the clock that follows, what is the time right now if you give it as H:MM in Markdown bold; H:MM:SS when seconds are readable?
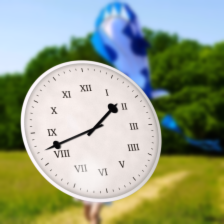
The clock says **1:42**
